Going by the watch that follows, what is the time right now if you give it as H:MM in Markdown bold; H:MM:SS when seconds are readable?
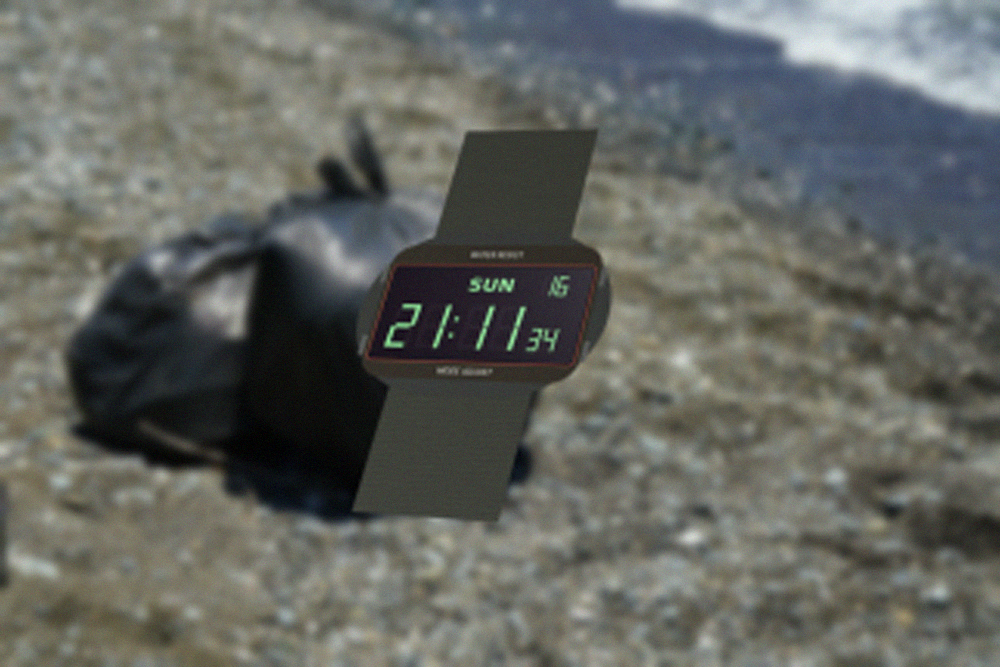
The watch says **21:11:34**
